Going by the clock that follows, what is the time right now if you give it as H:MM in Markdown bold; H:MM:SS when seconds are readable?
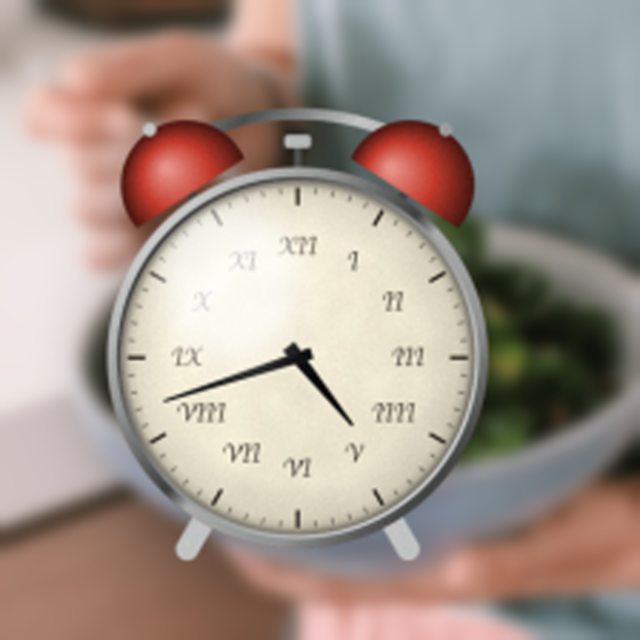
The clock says **4:42**
